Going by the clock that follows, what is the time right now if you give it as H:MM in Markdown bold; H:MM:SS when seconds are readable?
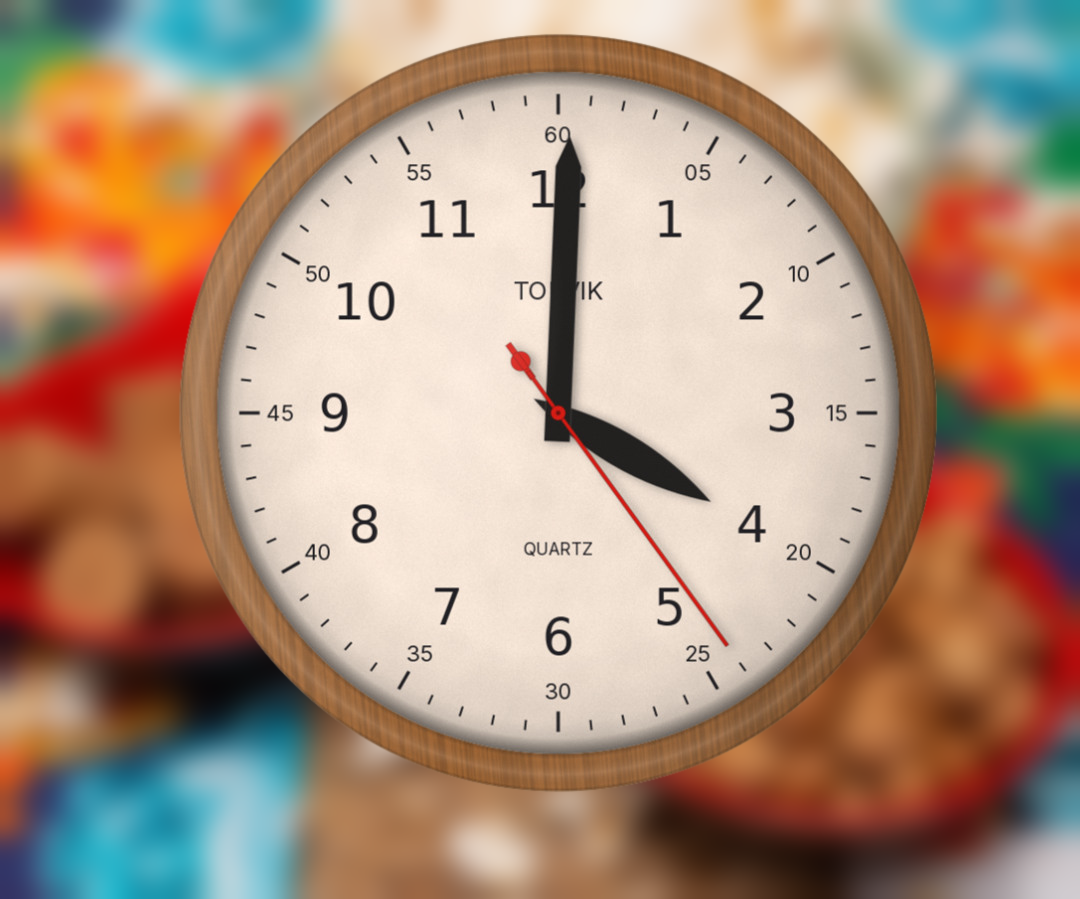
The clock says **4:00:24**
